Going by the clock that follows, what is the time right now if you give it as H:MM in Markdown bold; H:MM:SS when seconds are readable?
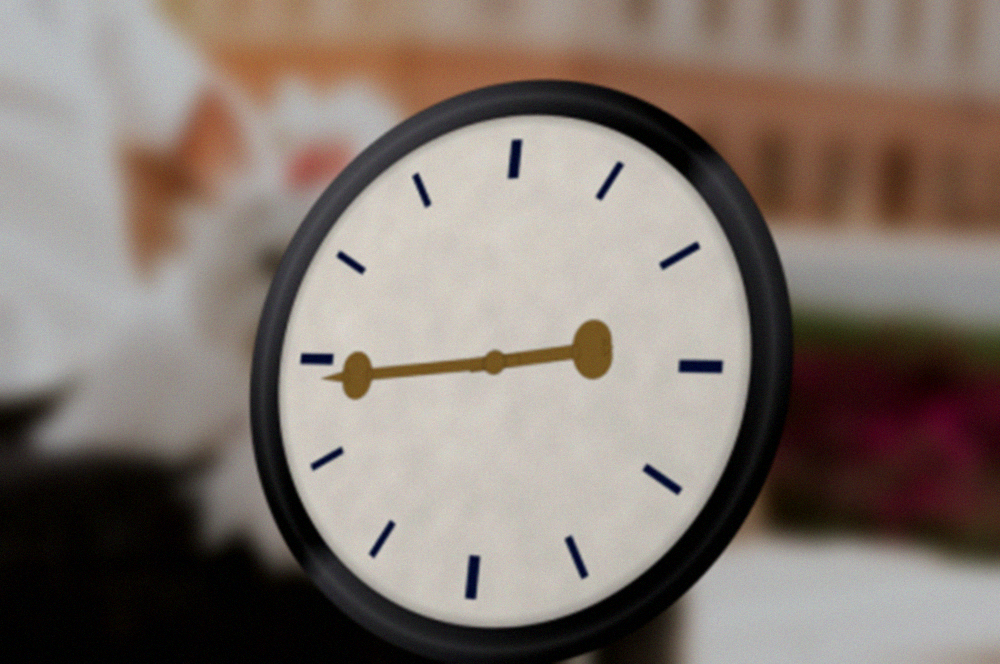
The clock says **2:44**
